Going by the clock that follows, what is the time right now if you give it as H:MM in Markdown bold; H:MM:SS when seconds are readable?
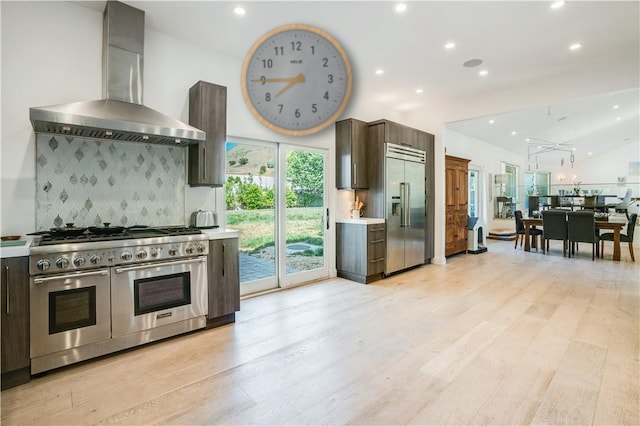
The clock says **7:45**
